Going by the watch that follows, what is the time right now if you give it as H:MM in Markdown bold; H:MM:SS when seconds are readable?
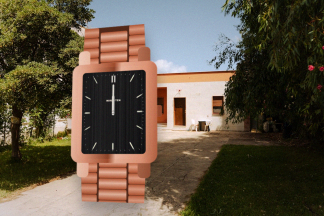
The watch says **12:00**
